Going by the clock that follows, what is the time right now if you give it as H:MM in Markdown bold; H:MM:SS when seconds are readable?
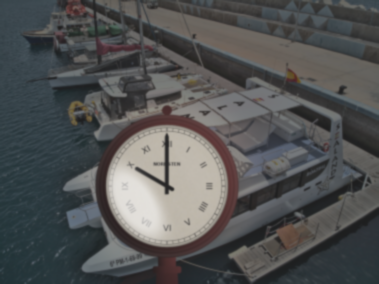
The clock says **10:00**
